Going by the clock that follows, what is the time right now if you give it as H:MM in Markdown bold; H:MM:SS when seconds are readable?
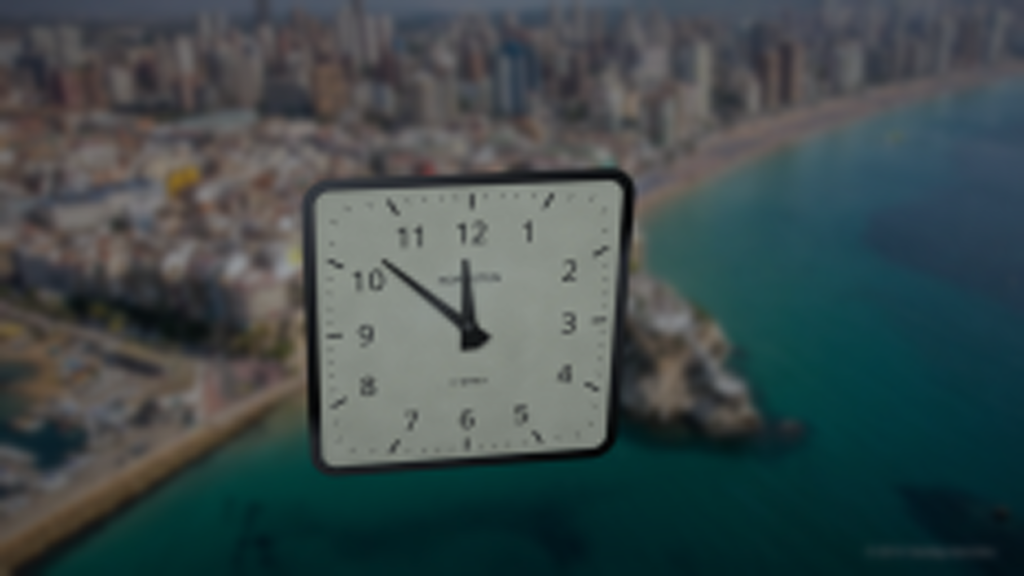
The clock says **11:52**
